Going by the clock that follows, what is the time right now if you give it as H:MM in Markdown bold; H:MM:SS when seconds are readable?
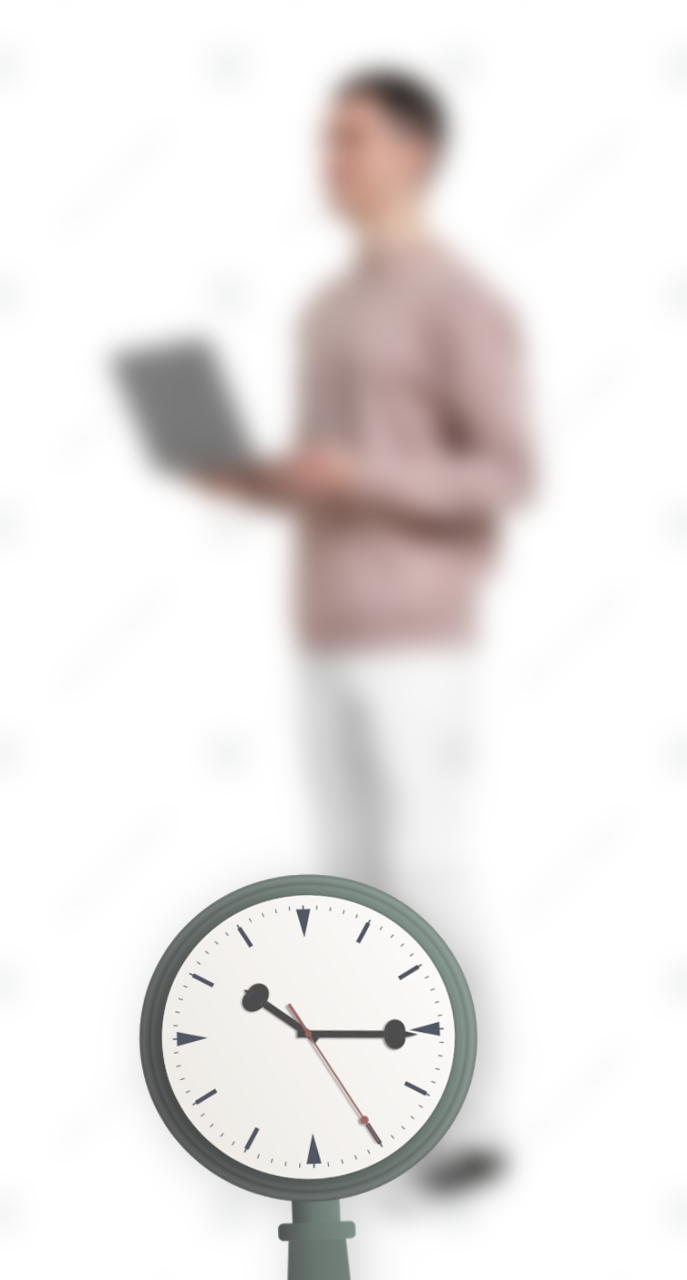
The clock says **10:15:25**
